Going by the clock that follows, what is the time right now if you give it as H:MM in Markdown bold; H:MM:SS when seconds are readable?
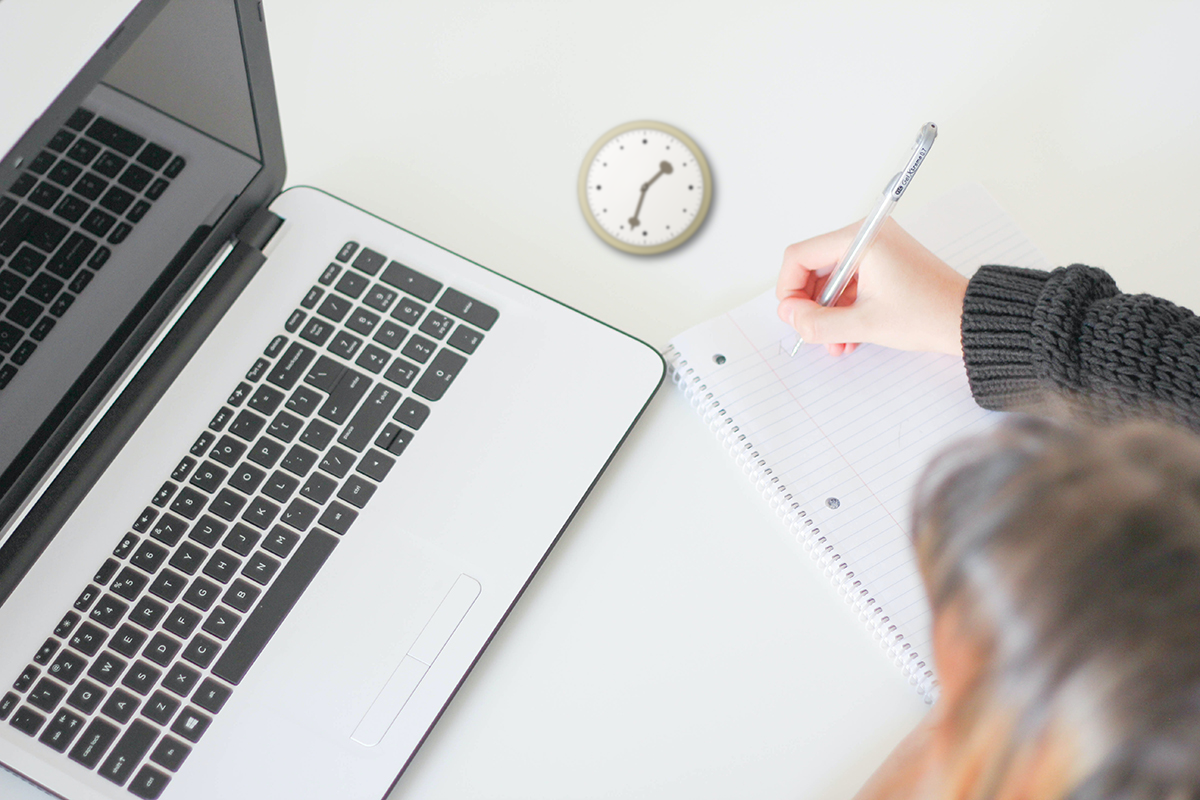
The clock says **1:33**
